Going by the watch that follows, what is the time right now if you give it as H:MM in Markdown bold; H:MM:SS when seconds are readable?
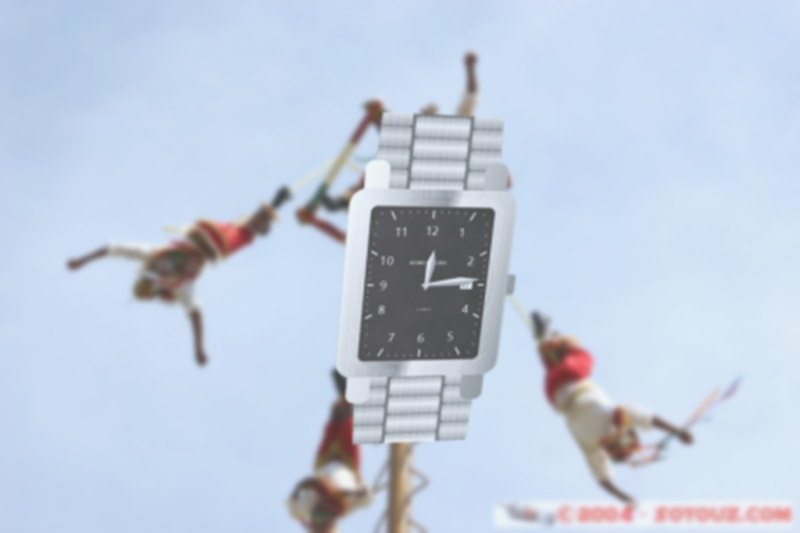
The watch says **12:14**
